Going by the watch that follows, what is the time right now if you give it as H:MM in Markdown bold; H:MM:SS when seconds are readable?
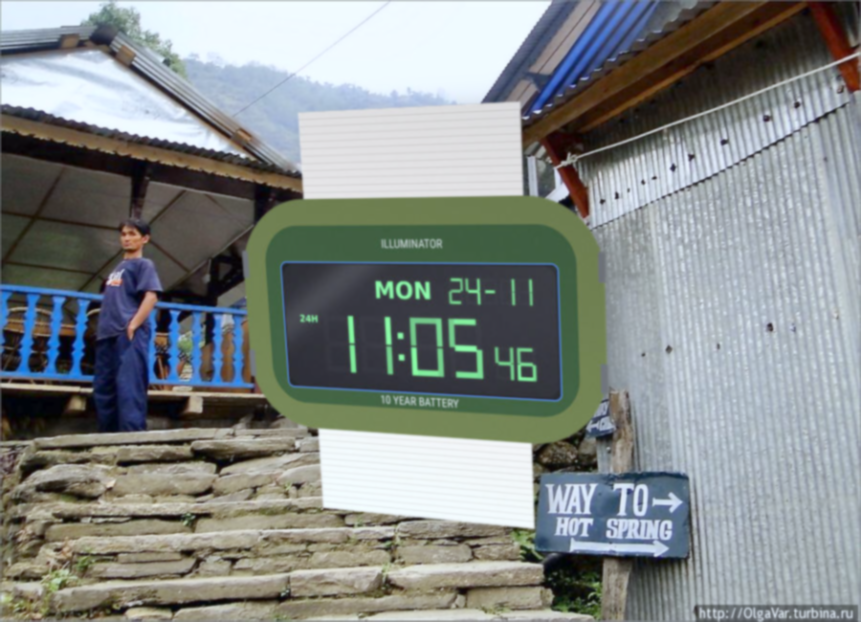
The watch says **11:05:46**
